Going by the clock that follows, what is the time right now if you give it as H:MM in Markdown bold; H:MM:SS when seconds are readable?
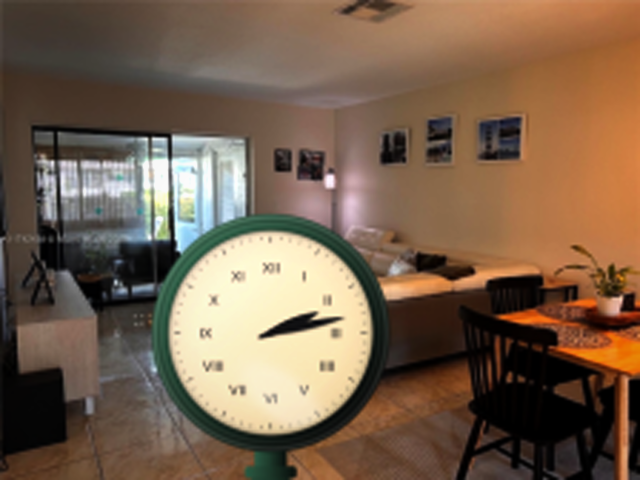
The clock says **2:13**
